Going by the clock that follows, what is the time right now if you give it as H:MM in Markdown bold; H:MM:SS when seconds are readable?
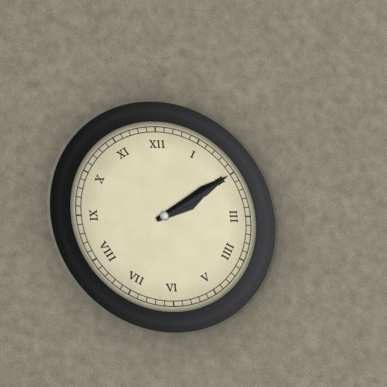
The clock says **2:10**
